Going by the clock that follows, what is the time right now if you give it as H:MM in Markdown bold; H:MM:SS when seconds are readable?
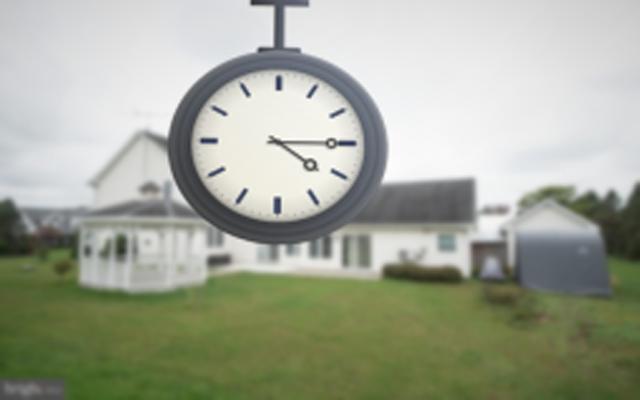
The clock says **4:15**
